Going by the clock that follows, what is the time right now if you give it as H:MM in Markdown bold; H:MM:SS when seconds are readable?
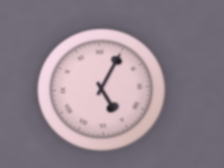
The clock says **5:05**
